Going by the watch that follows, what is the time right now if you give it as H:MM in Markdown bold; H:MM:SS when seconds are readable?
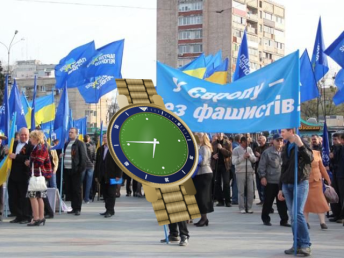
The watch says **6:46**
